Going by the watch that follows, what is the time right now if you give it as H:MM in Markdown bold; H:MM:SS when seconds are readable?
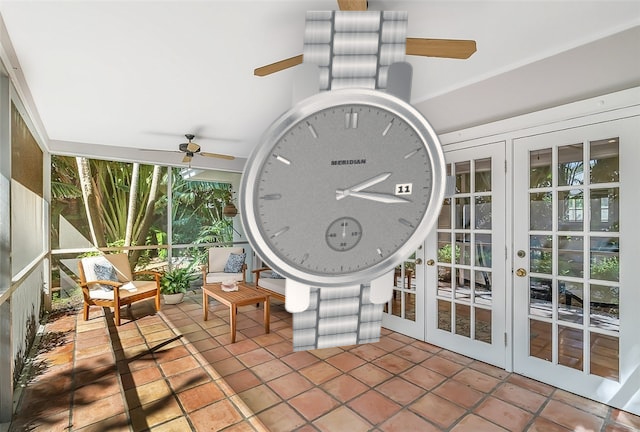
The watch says **2:17**
